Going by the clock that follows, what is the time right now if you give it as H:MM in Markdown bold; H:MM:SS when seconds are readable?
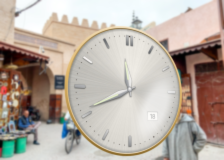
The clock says **11:41**
